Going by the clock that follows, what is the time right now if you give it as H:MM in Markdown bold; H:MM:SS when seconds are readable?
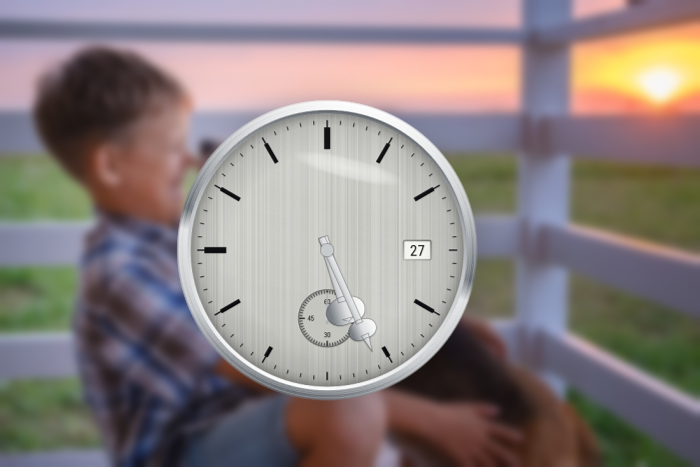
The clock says **5:26**
